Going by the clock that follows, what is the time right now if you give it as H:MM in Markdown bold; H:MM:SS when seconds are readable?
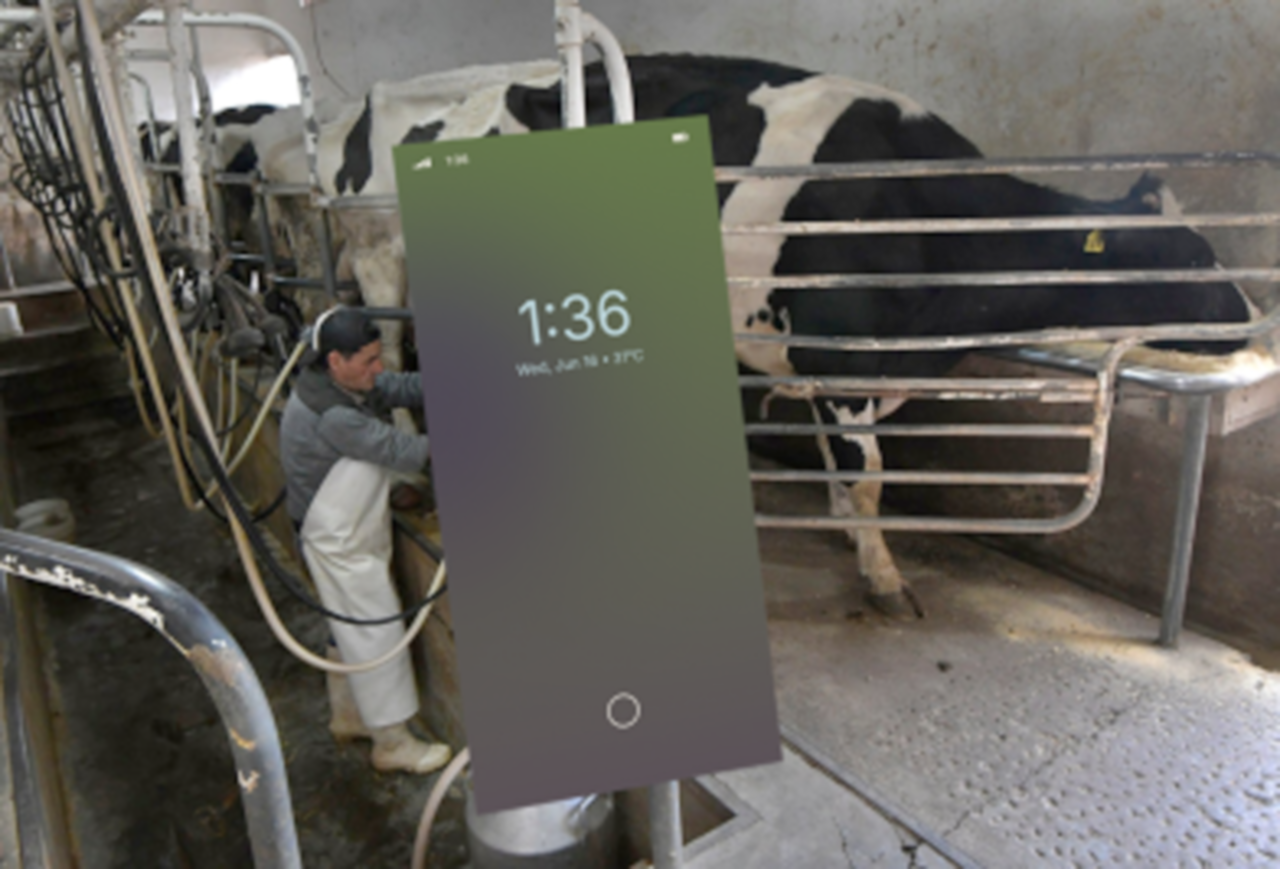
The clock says **1:36**
